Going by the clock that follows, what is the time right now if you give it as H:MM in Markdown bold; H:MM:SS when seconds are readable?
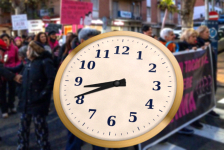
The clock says **8:41**
